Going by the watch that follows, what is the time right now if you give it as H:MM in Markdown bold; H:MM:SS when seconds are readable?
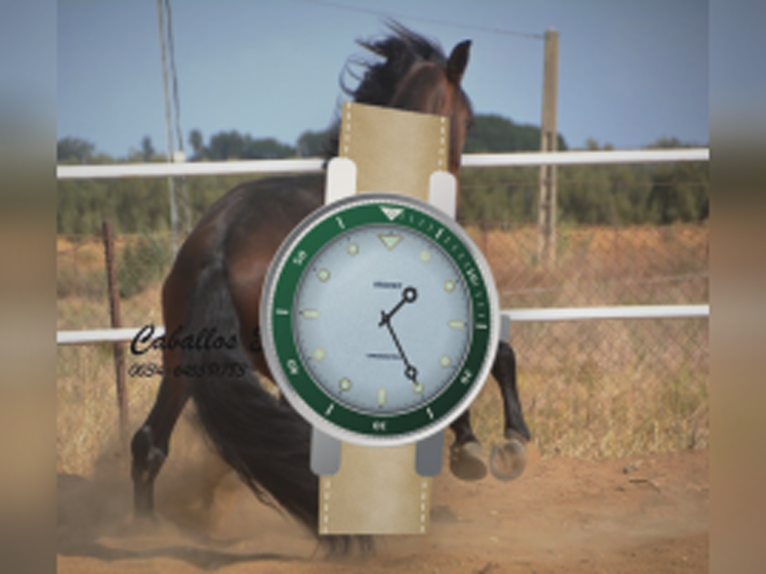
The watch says **1:25**
